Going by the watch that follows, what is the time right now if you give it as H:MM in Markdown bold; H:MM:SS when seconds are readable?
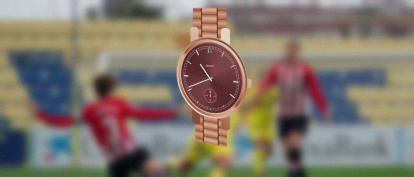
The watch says **10:41**
